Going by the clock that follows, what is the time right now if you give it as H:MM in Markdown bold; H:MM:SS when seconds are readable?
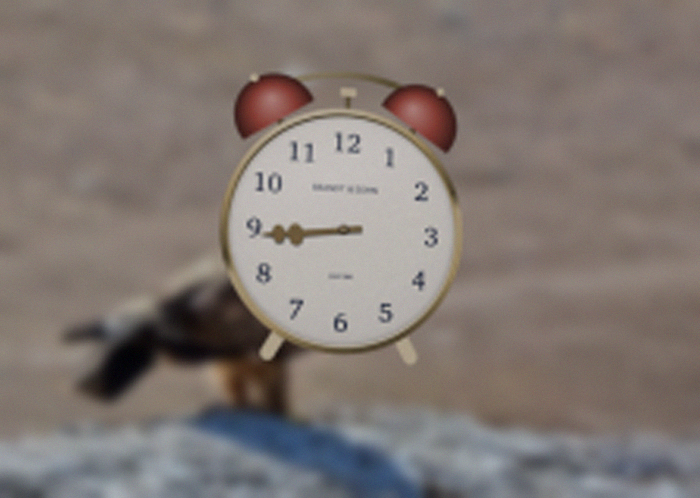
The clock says **8:44**
